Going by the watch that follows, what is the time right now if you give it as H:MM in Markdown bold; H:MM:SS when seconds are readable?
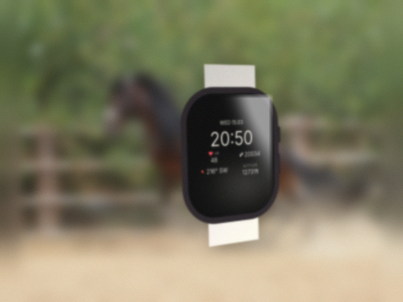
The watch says **20:50**
